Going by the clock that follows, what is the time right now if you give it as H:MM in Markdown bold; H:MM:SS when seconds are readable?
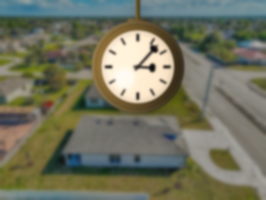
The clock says **3:07**
